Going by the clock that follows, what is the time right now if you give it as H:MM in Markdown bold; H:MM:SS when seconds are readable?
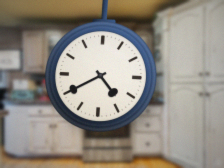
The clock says **4:40**
